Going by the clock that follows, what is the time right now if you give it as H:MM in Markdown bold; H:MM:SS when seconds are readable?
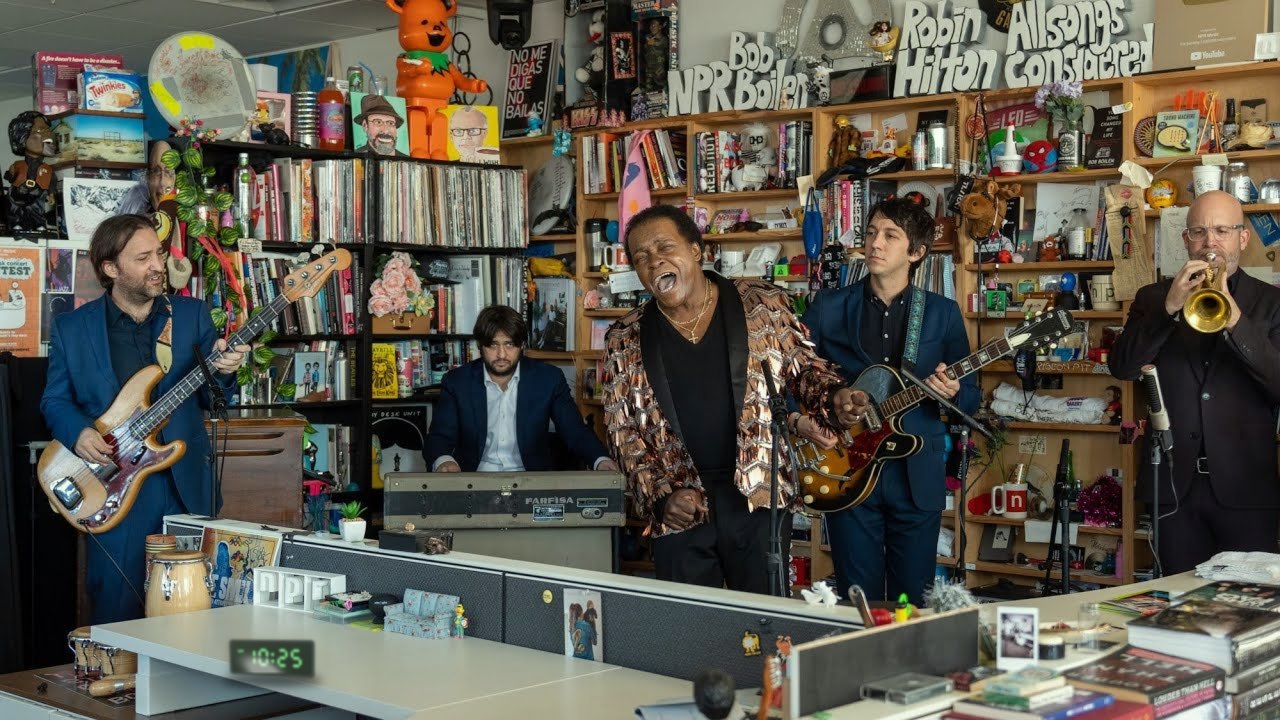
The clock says **10:25**
